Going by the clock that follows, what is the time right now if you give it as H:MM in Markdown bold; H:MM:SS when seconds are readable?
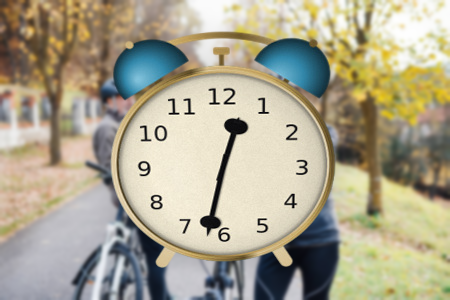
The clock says **12:32**
